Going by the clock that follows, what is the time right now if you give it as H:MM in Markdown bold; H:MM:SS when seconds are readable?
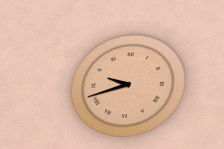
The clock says **9:42**
